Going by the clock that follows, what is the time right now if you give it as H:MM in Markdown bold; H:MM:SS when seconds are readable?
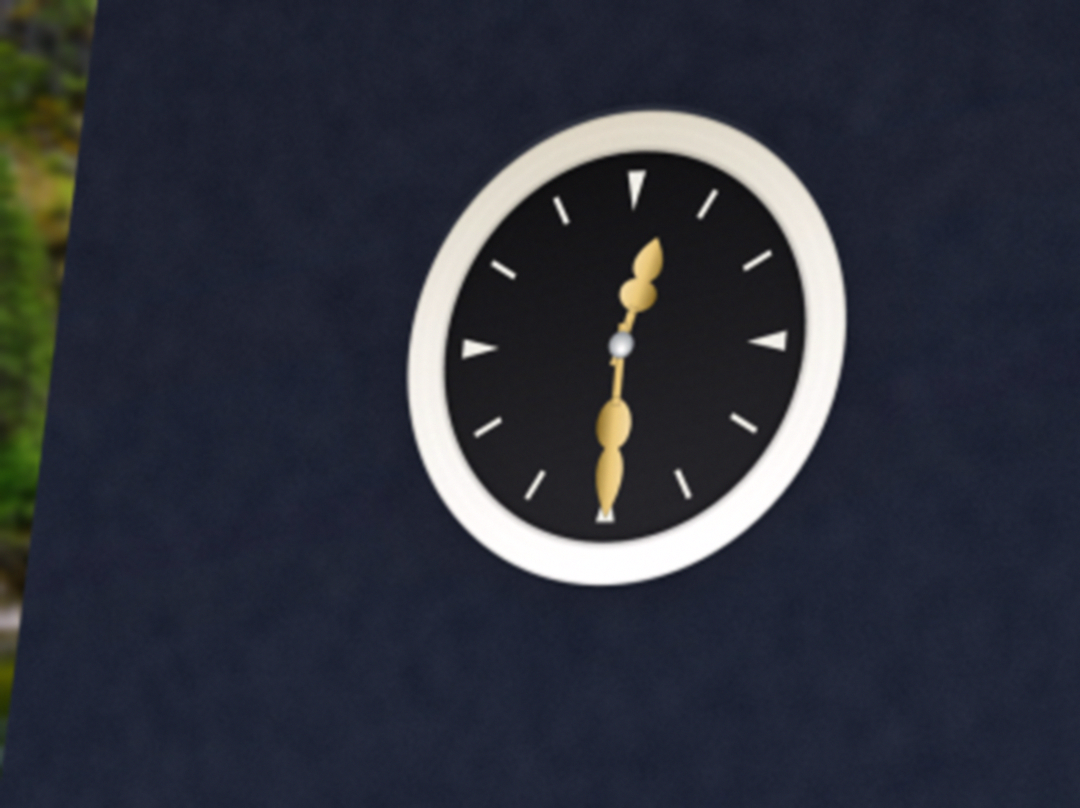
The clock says **12:30**
